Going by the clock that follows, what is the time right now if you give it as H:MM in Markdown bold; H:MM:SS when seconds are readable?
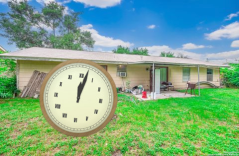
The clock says **12:02**
